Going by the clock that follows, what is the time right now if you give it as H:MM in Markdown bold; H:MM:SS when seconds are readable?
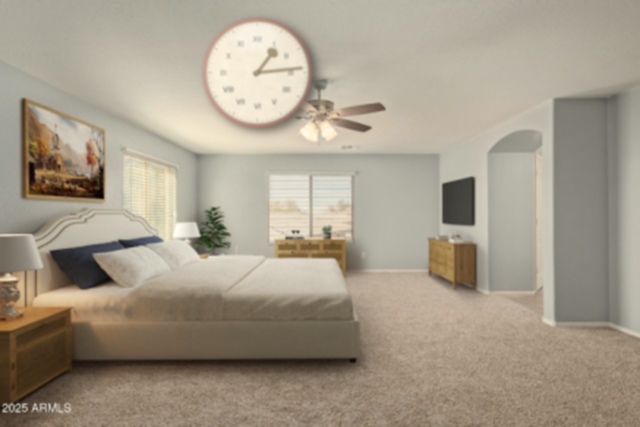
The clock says **1:14**
